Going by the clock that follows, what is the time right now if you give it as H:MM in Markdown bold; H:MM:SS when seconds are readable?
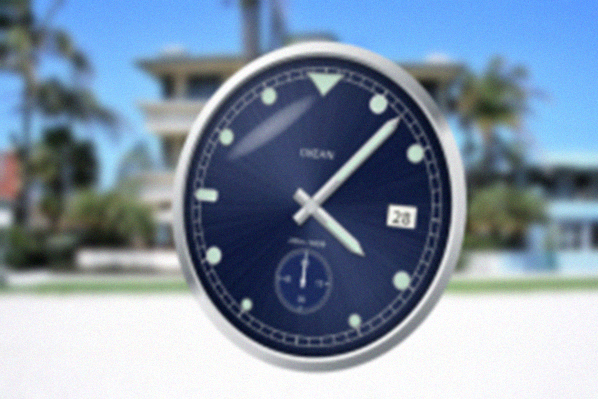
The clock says **4:07**
